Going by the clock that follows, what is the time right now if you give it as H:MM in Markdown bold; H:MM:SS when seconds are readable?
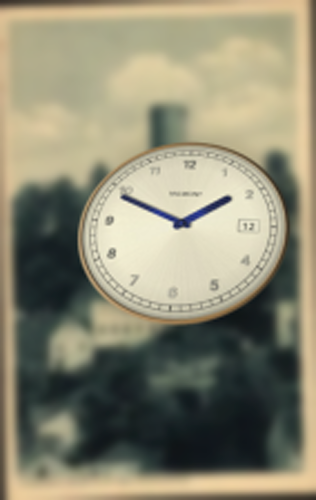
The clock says **1:49**
